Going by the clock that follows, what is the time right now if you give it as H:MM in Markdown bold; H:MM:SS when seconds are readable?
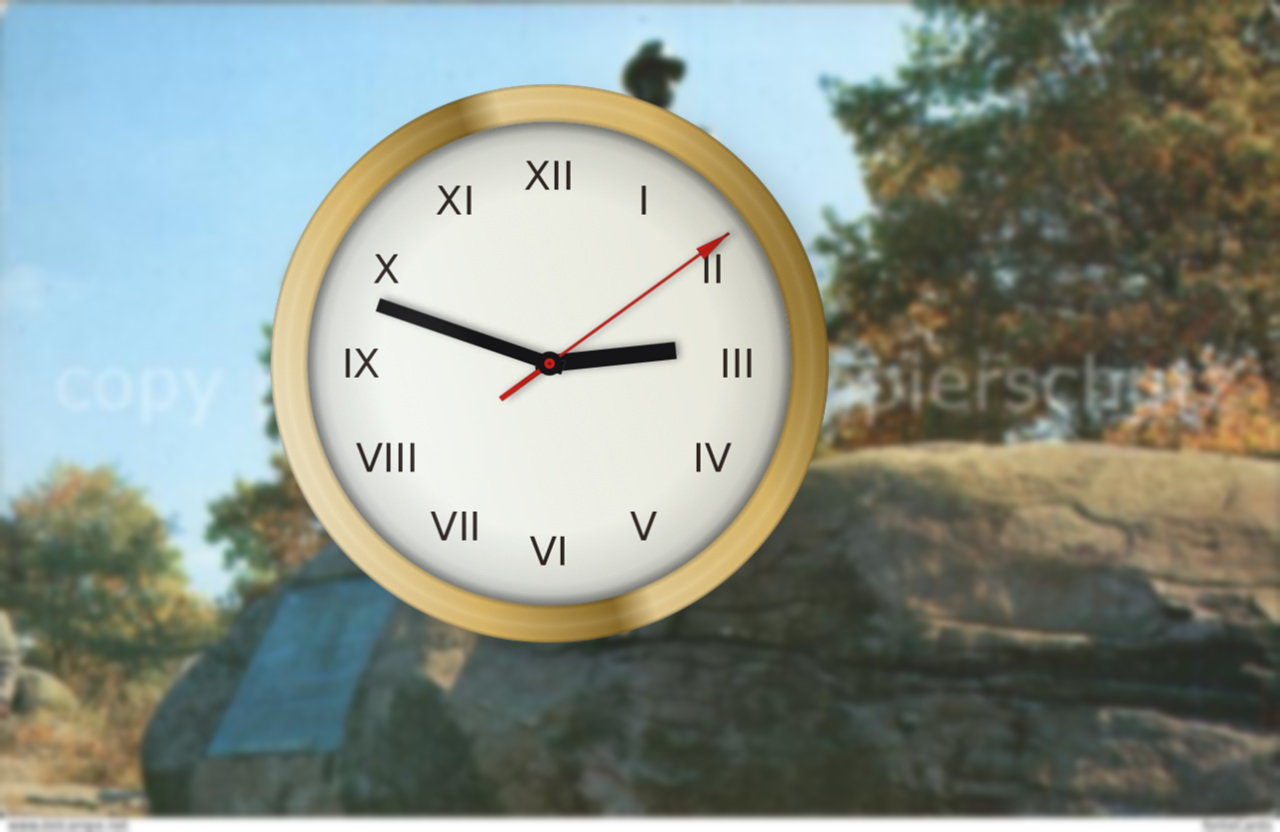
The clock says **2:48:09**
